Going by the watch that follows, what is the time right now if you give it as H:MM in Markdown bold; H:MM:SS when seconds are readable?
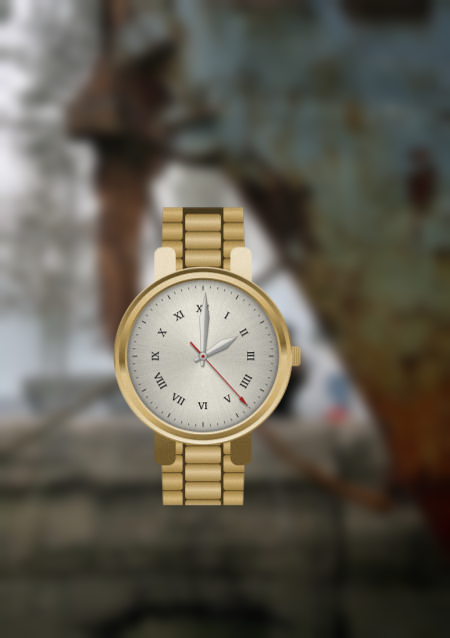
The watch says **2:00:23**
